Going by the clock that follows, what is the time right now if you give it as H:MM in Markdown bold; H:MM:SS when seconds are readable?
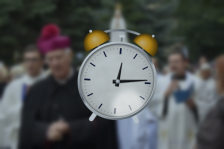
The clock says **12:14**
